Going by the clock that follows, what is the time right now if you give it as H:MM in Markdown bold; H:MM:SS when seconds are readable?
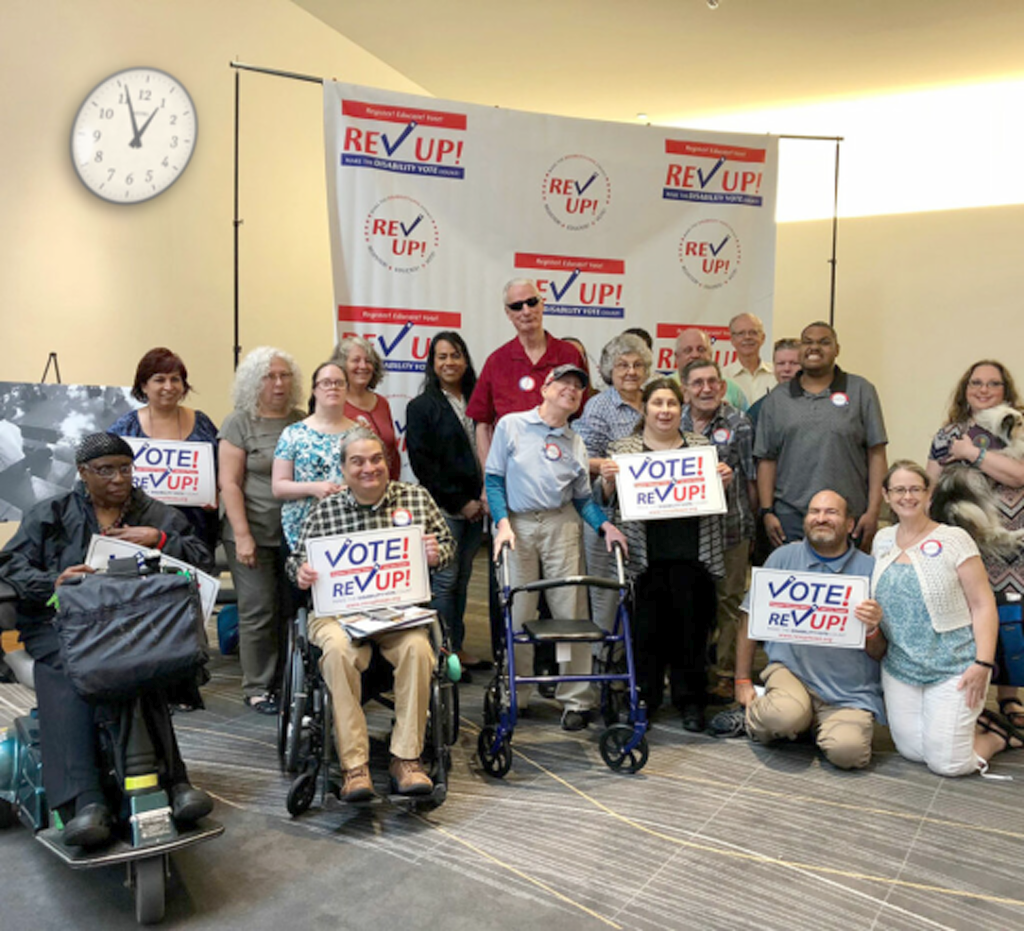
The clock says **12:56**
